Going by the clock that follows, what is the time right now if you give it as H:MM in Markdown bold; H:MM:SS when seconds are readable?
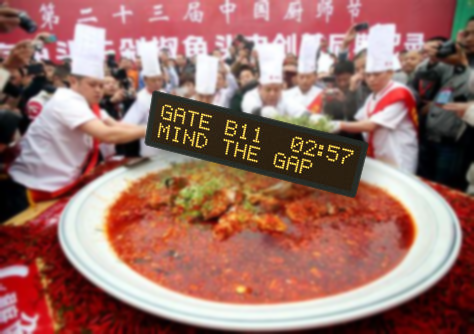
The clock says **2:57**
